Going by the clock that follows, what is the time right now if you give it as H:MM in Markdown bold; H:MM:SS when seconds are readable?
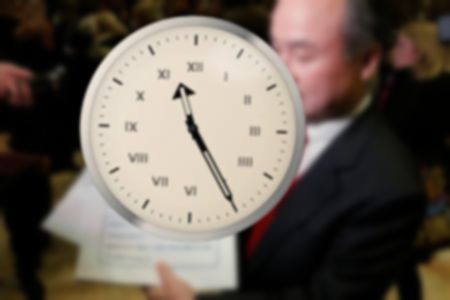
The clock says **11:25**
